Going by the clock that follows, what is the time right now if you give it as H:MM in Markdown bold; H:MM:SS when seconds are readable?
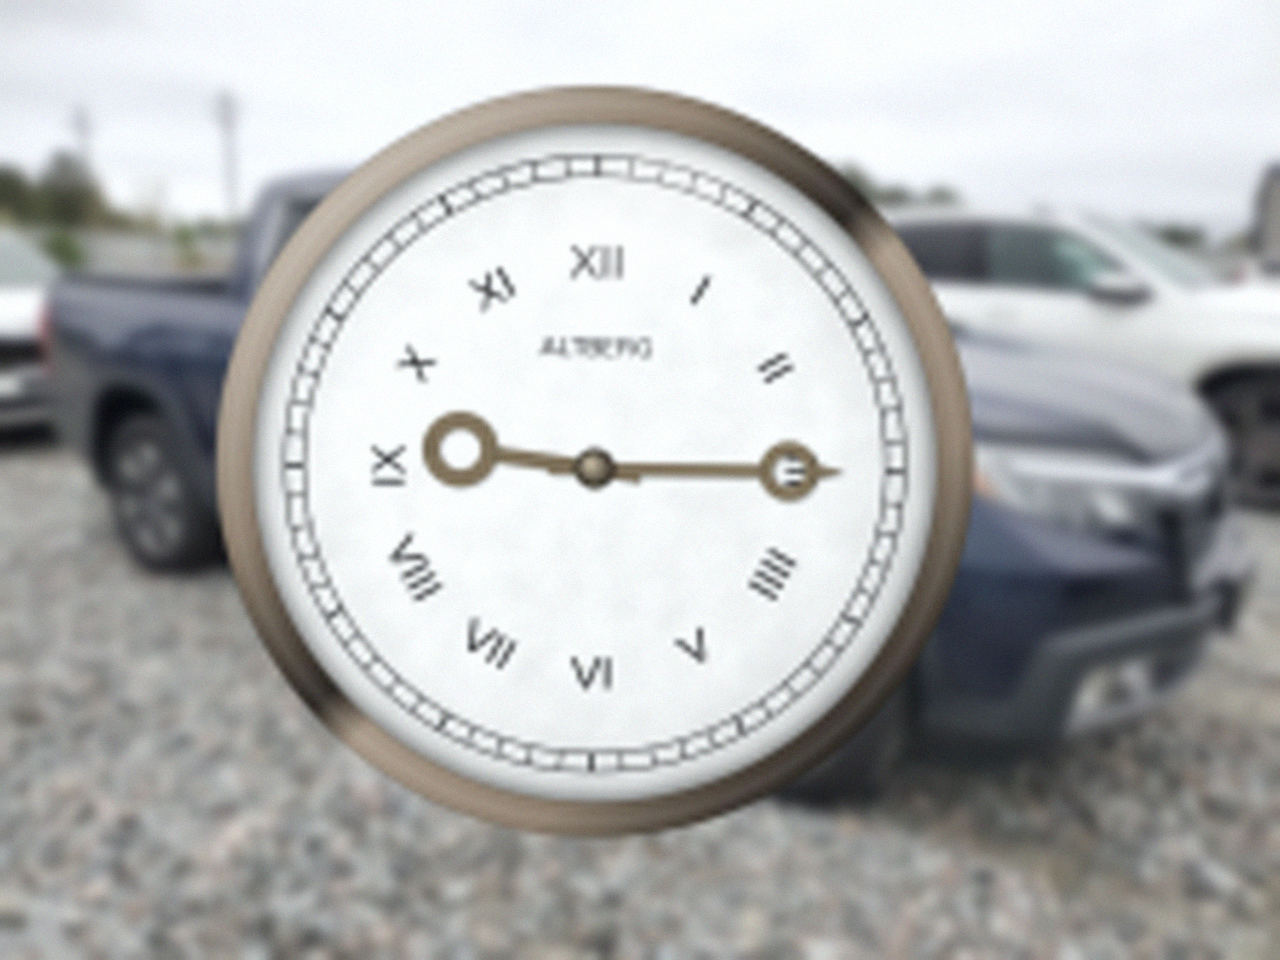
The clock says **9:15**
